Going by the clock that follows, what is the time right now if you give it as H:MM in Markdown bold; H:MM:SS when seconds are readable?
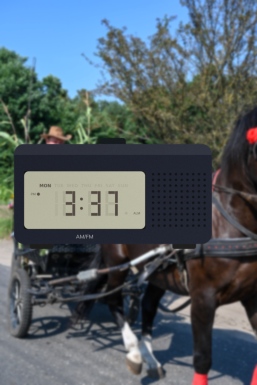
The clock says **3:37**
